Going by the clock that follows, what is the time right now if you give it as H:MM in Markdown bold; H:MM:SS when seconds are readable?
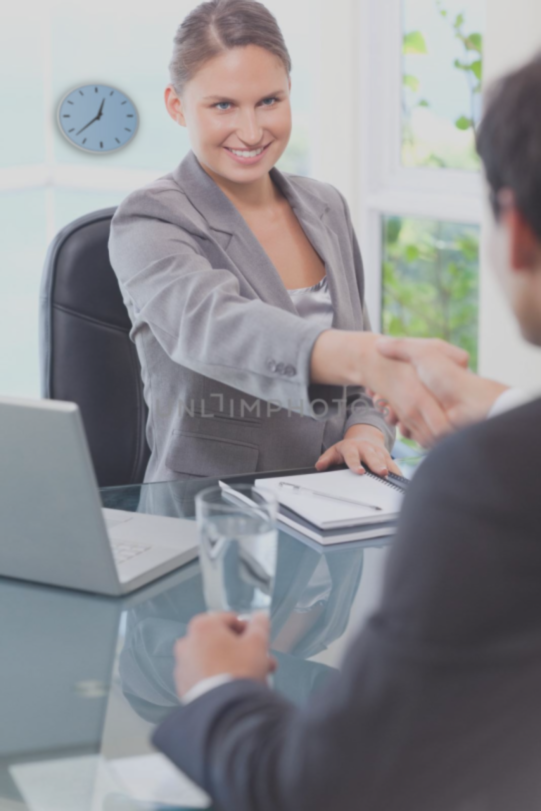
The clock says **12:38**
